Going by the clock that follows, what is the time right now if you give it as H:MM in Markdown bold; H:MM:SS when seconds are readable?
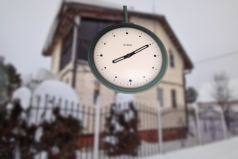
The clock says **8:10**
